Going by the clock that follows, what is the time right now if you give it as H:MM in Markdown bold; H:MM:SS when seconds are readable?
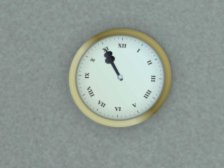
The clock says **10:55**
